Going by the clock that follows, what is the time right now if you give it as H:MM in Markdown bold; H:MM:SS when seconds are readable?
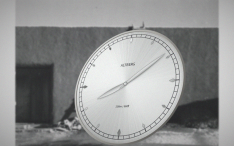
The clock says **8:09**
